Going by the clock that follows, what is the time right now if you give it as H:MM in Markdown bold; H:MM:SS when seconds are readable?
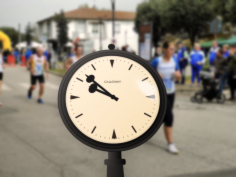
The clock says **9:52**
